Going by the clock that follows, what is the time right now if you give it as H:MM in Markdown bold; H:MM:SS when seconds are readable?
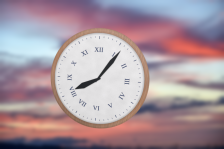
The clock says **8:06**
